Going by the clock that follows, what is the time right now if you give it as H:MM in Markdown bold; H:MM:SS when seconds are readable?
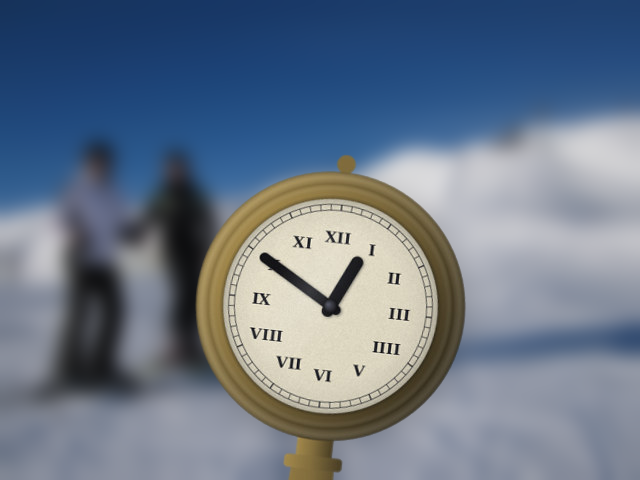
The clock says **12:50**
